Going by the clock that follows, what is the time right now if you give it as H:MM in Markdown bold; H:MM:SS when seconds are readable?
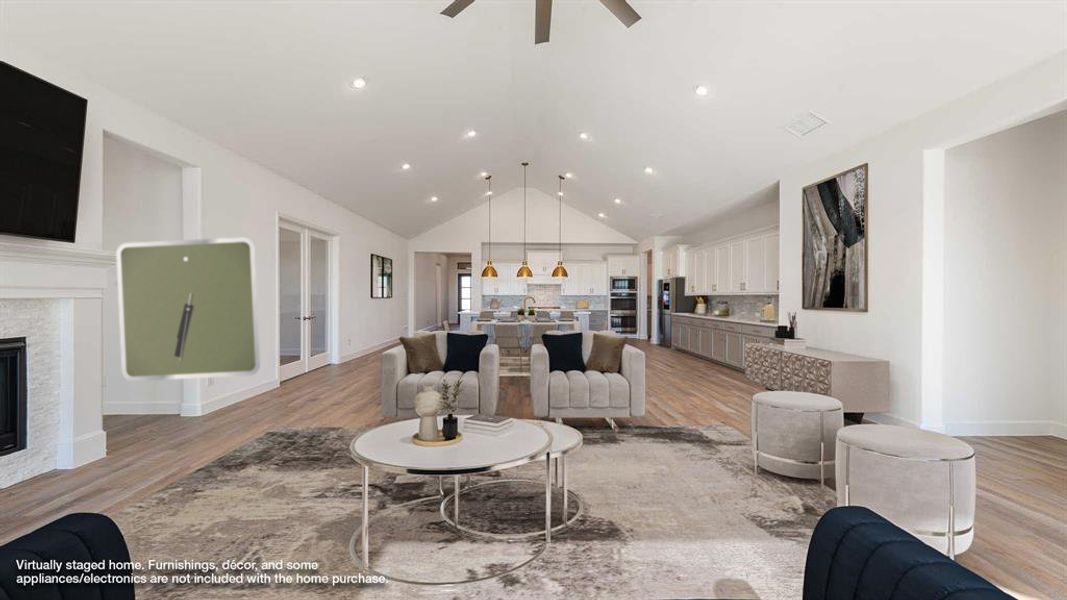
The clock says **6:32:32**
